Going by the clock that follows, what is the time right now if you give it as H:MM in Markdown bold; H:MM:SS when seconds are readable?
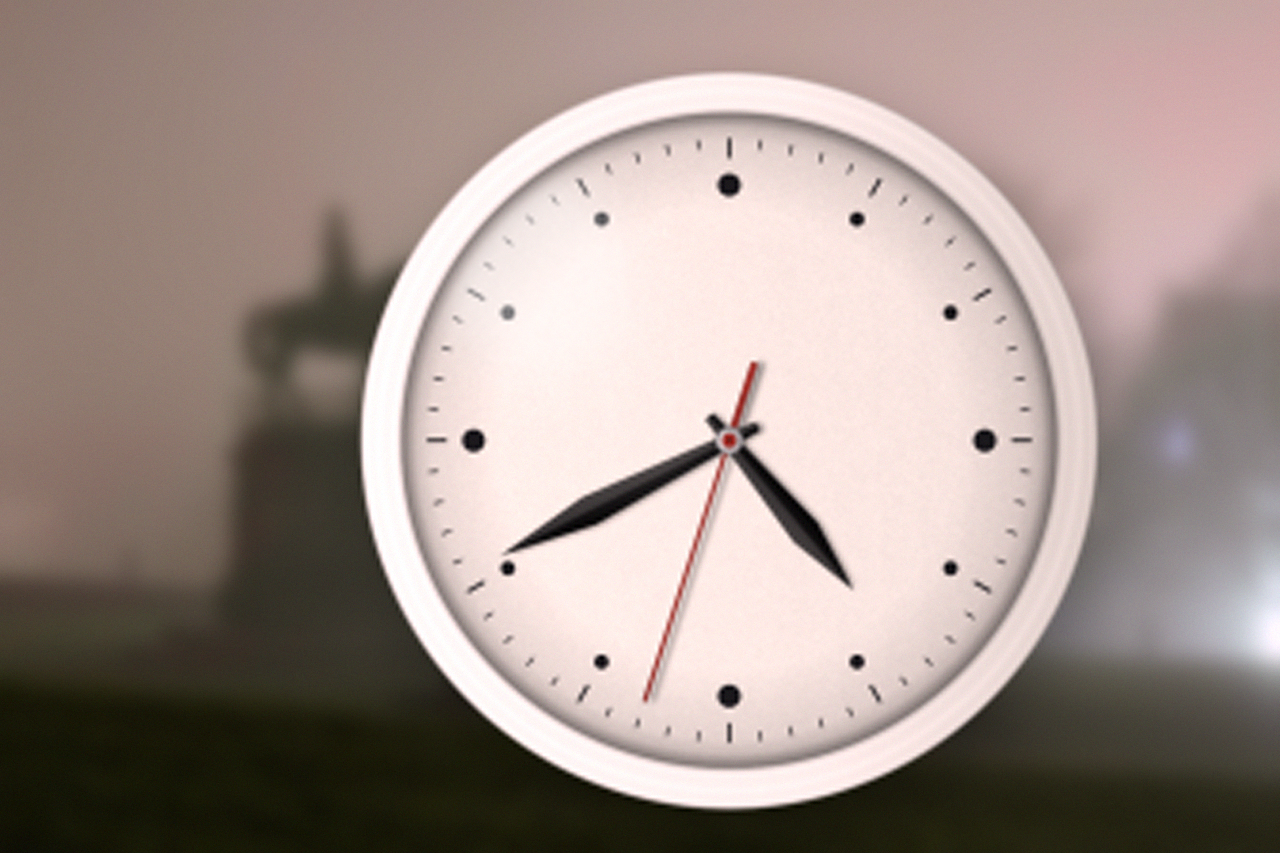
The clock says **4:40:33**
